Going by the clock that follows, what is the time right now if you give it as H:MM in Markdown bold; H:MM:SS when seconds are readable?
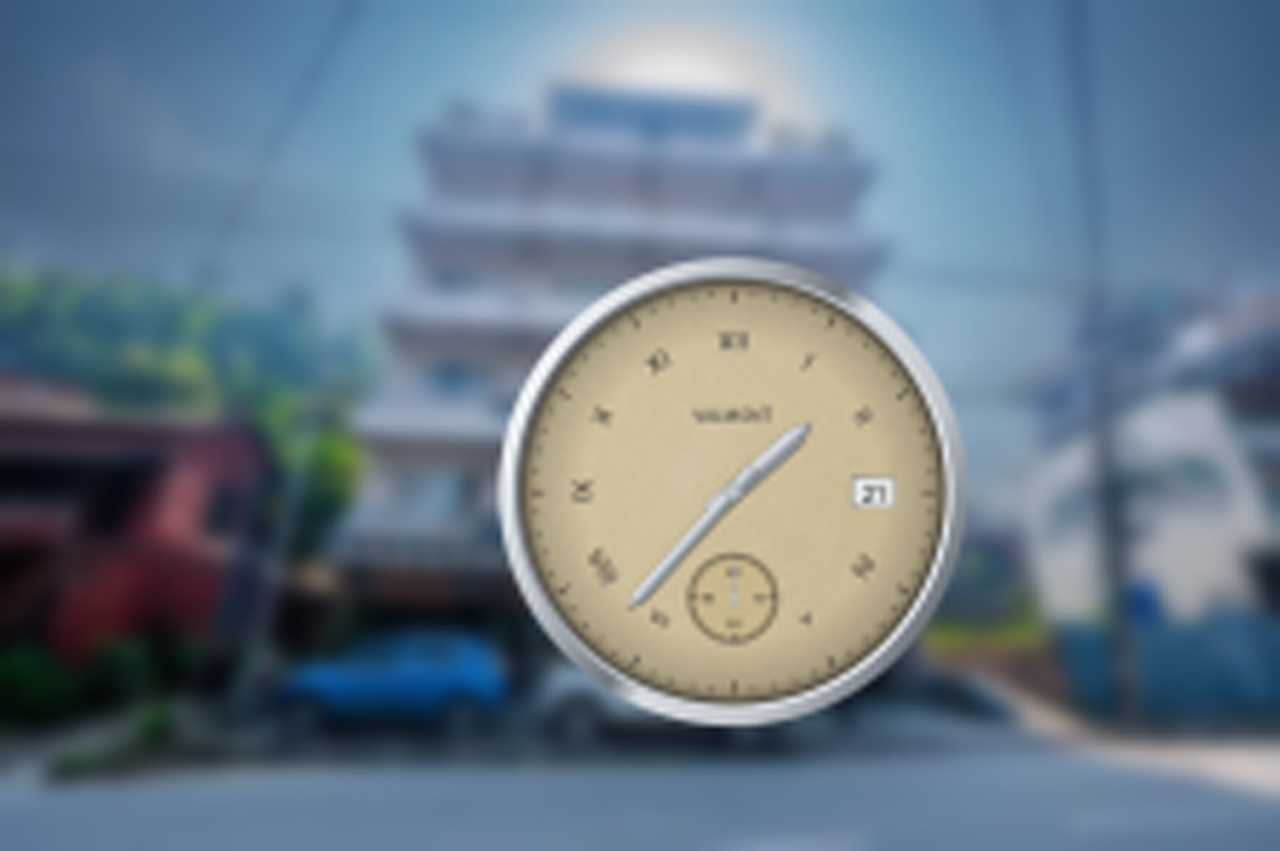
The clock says **1:37**
